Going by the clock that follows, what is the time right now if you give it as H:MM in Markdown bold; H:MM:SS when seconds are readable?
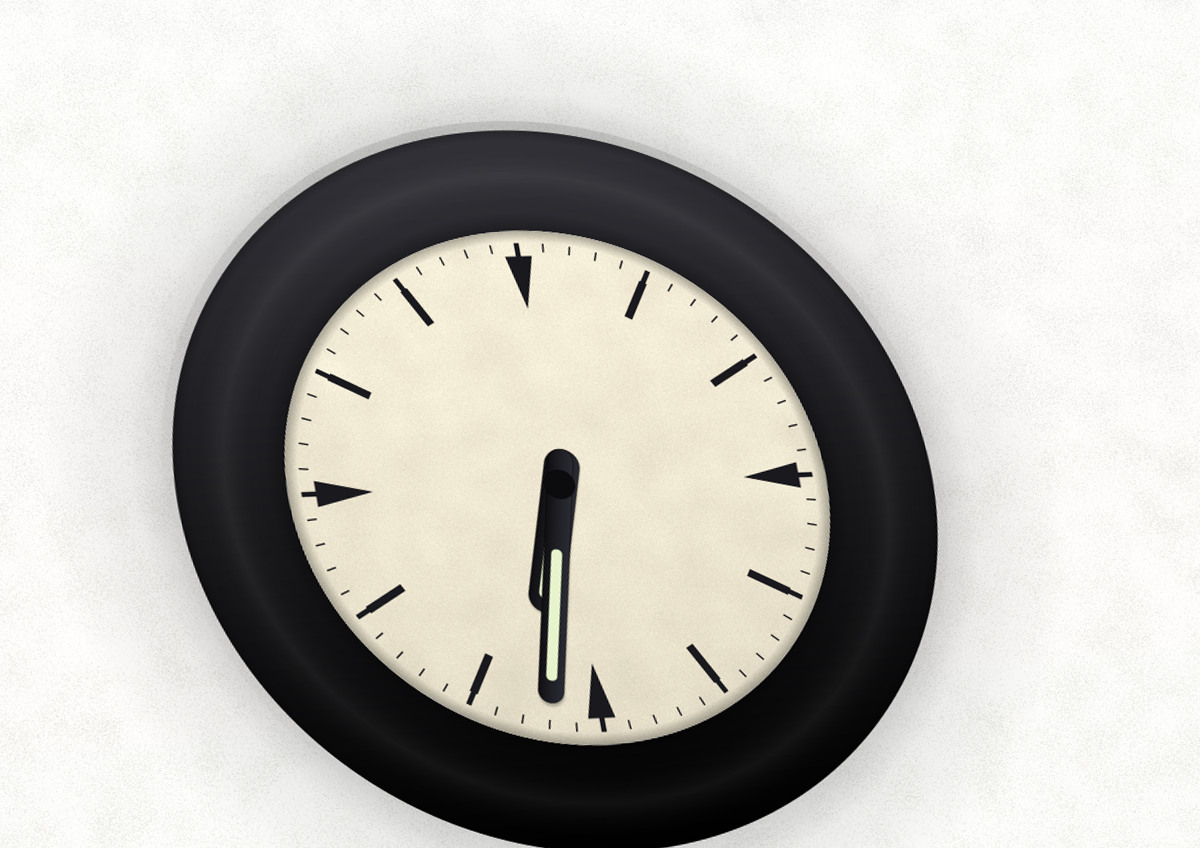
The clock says **6:32**
